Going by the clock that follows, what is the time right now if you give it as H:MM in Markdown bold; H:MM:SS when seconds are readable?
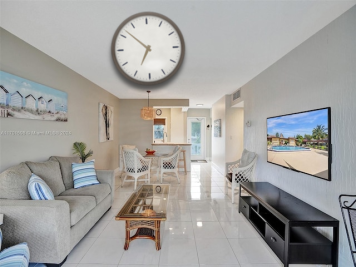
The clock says **6:52**
